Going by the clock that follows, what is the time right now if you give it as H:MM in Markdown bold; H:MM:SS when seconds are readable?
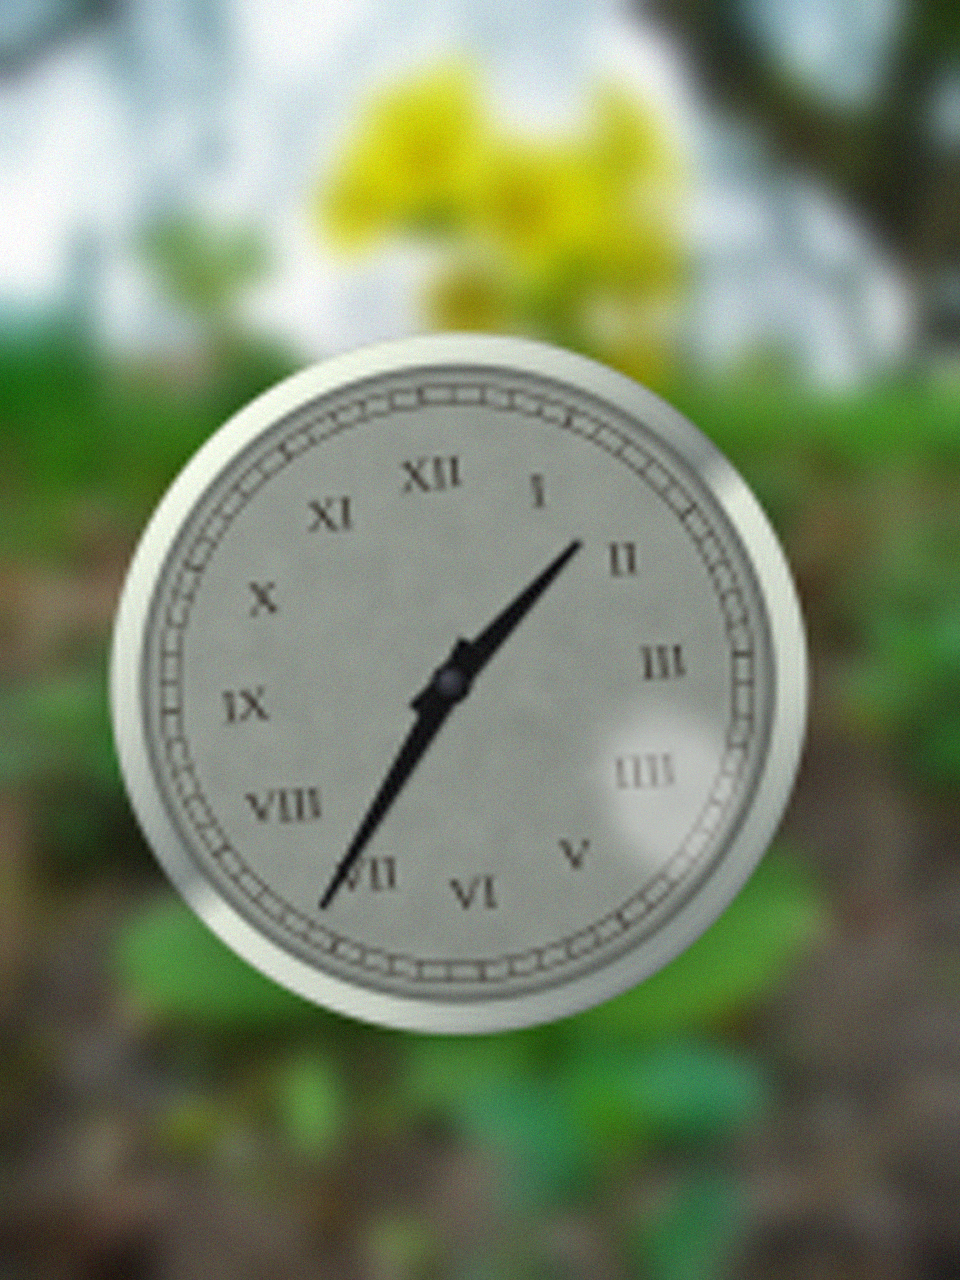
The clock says **1:36**
